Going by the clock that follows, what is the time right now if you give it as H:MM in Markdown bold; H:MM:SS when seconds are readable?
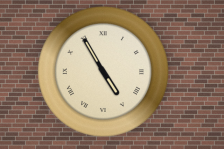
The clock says **4:55**
